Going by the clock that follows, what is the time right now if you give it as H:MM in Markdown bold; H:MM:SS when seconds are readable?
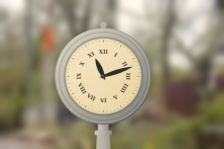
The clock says **11:12**
